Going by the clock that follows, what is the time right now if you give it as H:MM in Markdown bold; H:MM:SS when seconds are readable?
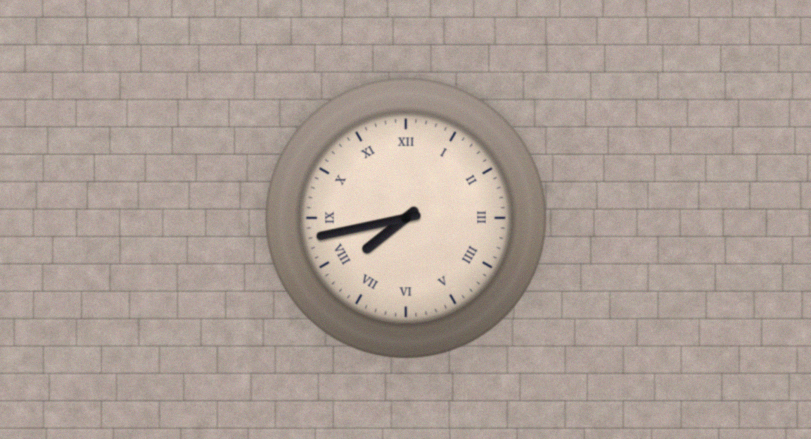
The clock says **7:43**
